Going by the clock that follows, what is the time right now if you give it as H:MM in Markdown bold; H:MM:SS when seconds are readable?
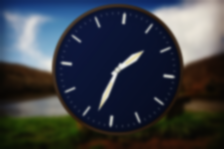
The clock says **1:33**
